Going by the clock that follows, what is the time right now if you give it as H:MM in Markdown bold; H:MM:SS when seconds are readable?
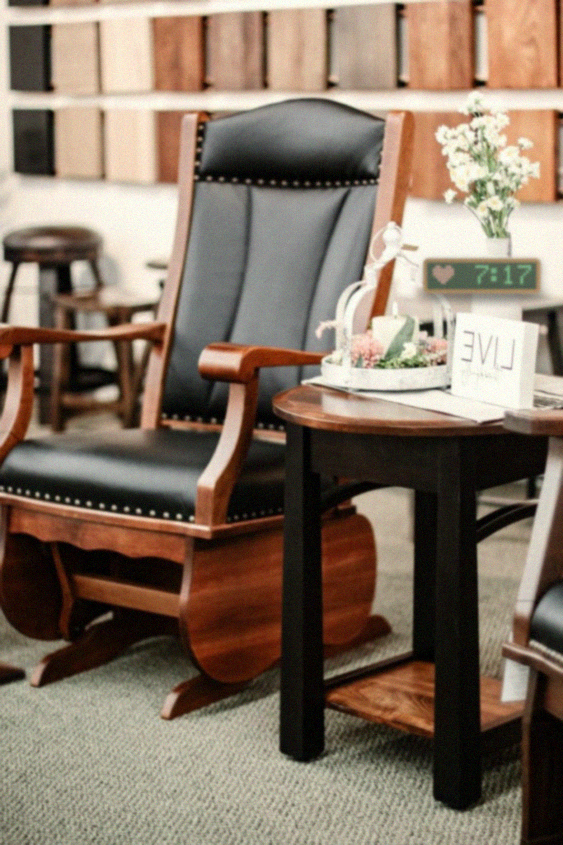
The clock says **7:17**
